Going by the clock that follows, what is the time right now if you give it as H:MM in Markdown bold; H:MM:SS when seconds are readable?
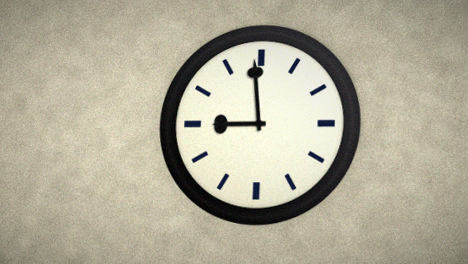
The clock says **8:59**
